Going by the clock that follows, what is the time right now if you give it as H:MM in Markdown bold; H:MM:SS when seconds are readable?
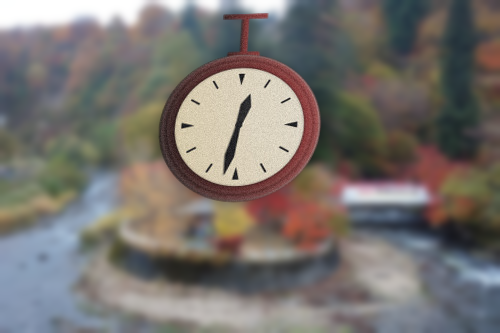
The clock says **12:32**
